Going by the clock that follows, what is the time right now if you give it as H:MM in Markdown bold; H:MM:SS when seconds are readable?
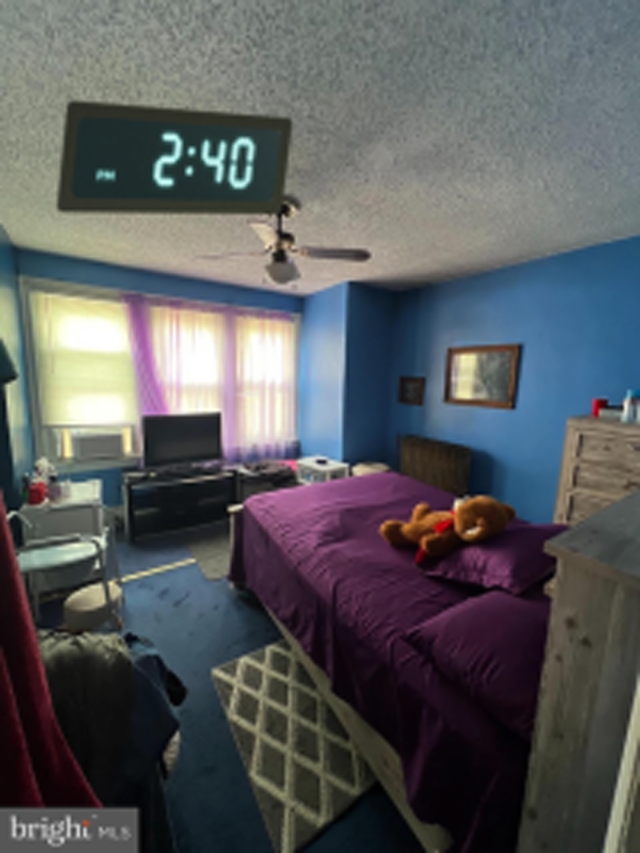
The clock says **2:40**
